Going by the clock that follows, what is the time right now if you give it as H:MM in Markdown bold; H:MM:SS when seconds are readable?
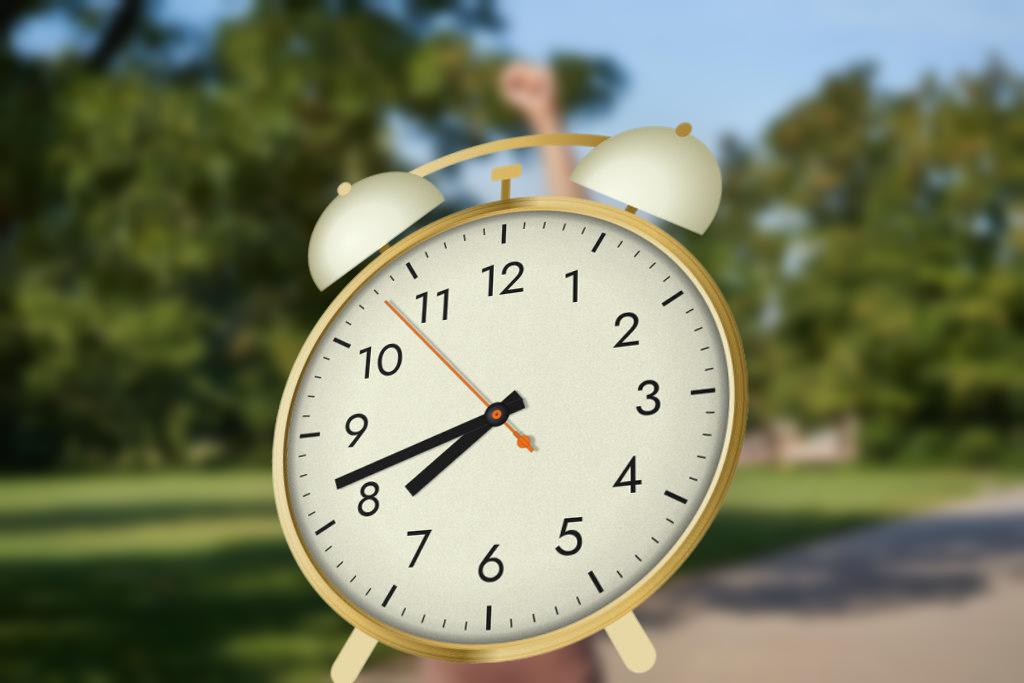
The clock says **7:41:53**
